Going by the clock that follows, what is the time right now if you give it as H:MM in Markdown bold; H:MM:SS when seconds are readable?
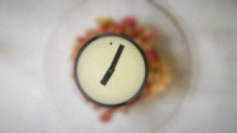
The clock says **7:04**
